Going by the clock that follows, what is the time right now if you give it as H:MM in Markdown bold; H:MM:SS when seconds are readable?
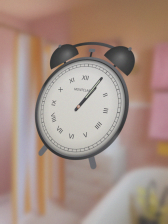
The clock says **1:05**
